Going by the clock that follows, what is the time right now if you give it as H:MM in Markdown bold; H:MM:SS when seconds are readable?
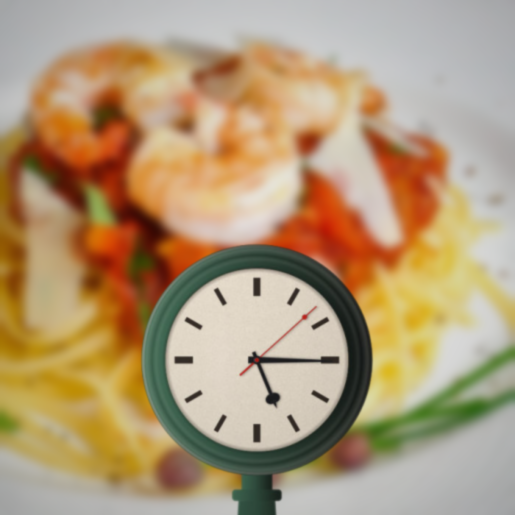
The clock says **5:15:08**
